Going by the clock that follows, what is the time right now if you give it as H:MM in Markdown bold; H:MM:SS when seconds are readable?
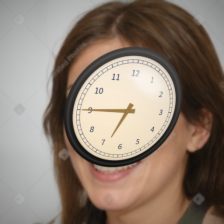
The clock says **6:45**
